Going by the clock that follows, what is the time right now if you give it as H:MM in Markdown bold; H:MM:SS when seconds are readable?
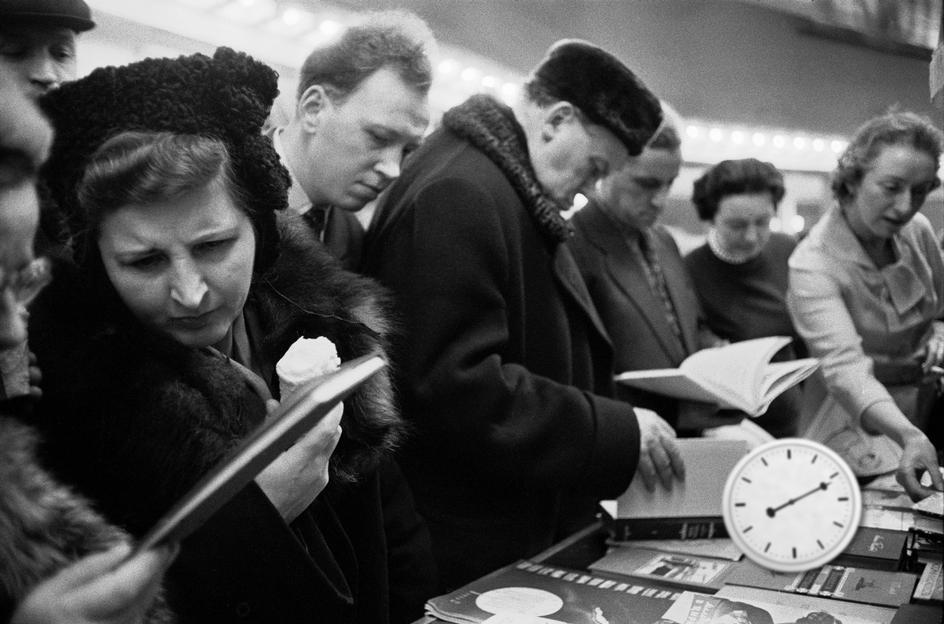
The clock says **8:11**
